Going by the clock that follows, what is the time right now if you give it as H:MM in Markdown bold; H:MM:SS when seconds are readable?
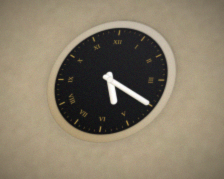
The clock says **5:20**
